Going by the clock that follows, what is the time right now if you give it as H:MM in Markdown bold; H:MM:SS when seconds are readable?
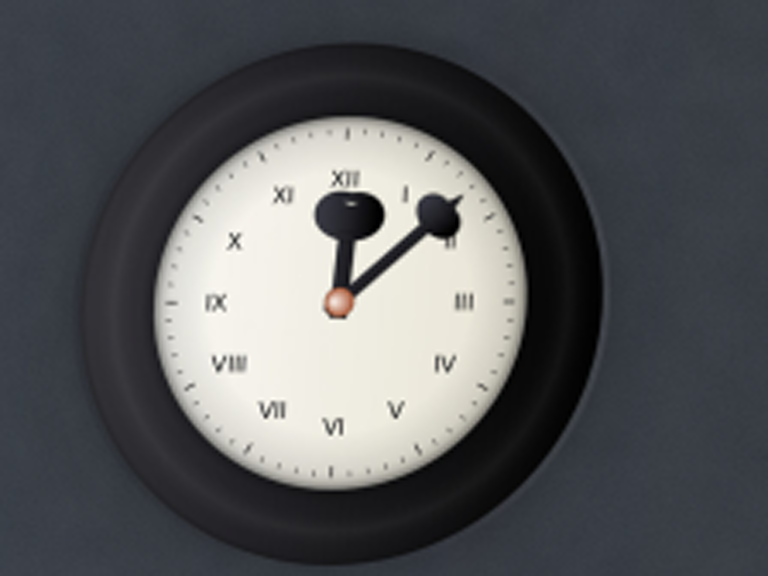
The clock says **12:08**
